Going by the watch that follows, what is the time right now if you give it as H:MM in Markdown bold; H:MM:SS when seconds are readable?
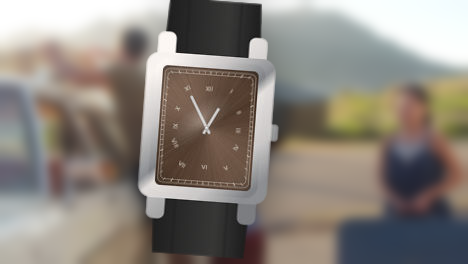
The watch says **12:55**
